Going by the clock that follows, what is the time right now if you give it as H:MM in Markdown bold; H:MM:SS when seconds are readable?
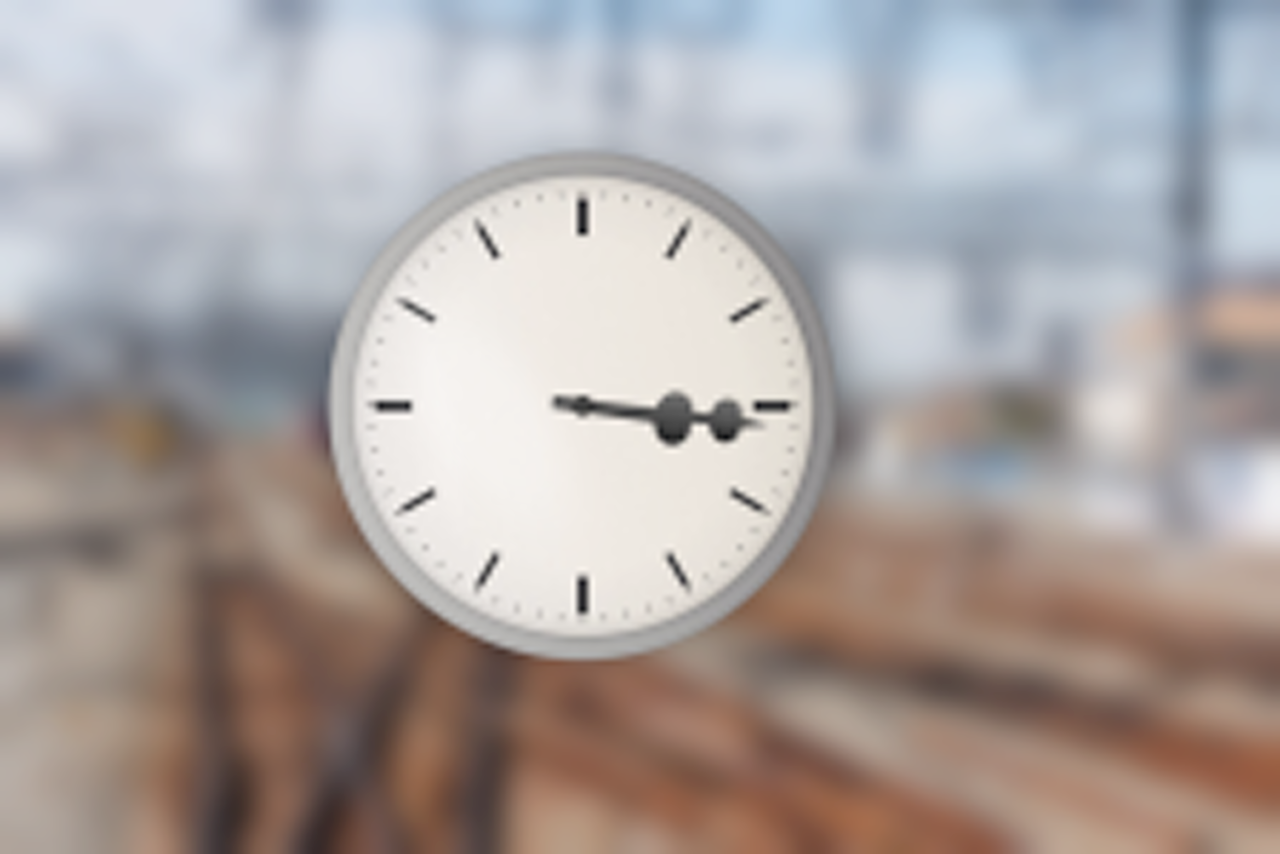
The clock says **3:16**
